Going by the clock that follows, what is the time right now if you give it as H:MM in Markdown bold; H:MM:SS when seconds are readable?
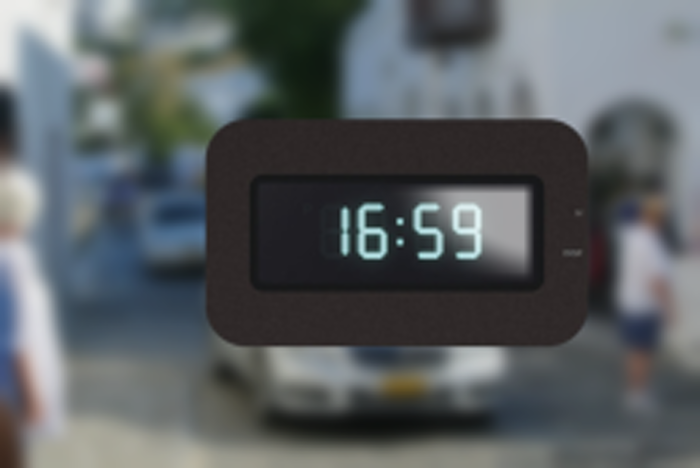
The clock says **16:59**
